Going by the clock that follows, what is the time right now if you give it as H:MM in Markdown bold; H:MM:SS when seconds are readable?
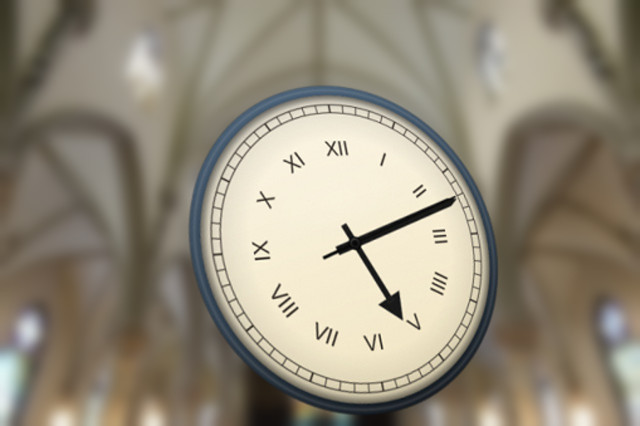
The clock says **5:12:12**
